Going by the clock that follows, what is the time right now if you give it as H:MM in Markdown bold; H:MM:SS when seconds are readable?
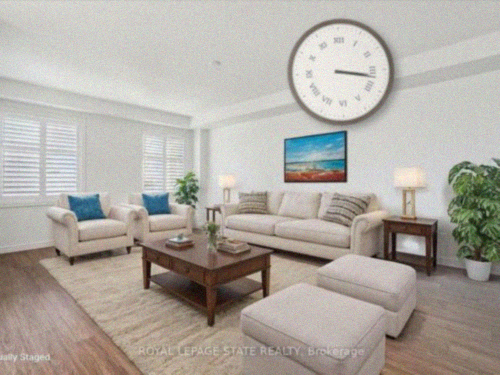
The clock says **3:17**
